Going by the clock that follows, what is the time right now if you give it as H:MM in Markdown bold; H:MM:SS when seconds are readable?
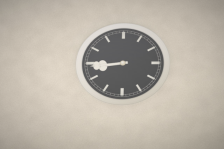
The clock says **8:44**
